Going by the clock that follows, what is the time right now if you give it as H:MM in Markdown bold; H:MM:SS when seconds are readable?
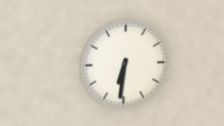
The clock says **6:31**
